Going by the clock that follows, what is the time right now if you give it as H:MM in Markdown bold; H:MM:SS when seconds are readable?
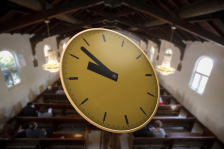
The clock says **9:53**
